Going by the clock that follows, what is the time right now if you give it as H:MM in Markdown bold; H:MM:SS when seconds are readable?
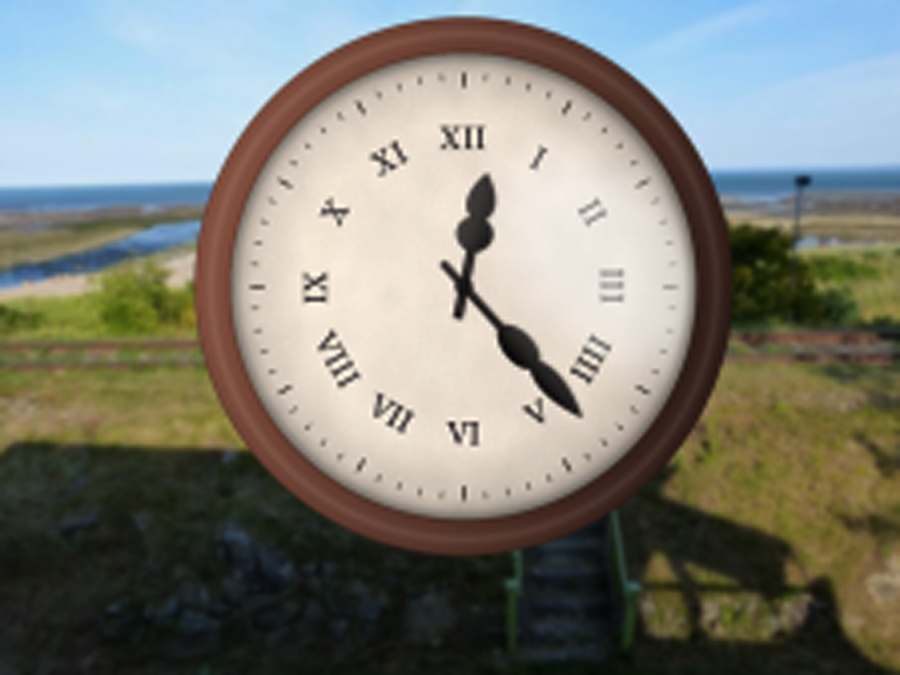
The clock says **12:23**
